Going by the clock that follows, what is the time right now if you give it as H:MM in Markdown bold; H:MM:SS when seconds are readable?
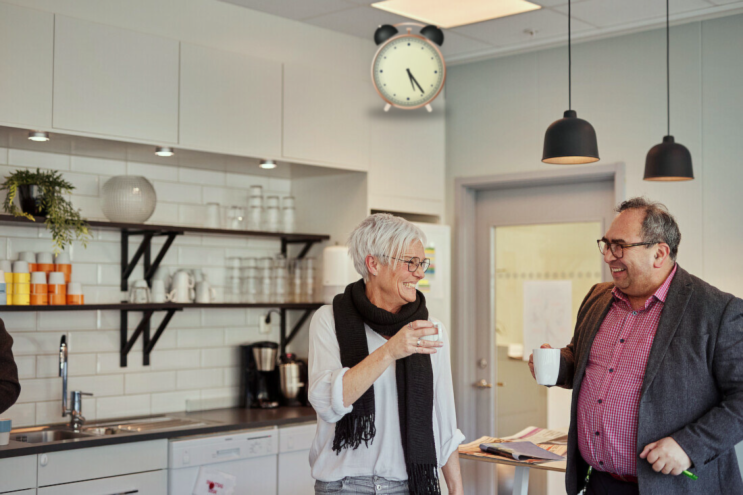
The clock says **5:24**
